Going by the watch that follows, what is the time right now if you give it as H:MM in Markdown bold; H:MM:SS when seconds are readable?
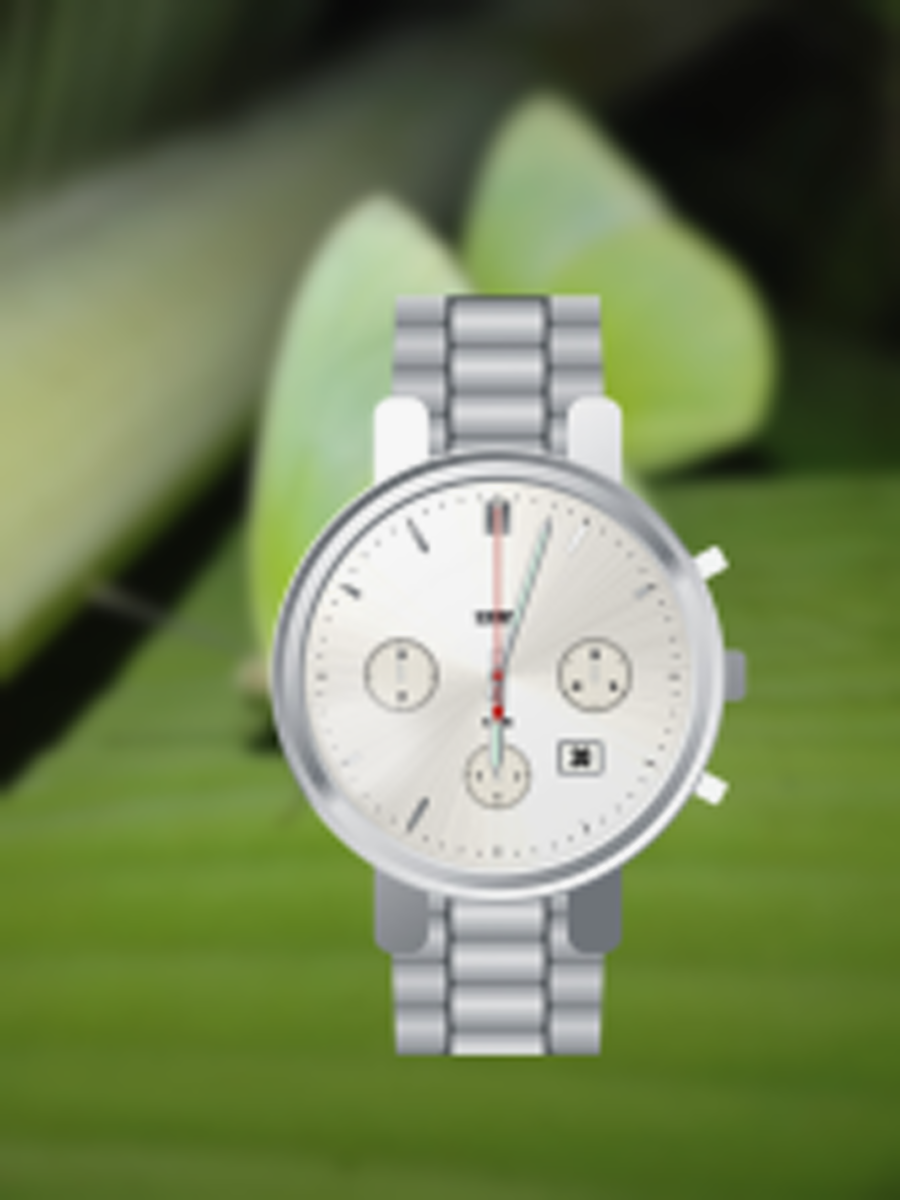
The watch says **6:03**
